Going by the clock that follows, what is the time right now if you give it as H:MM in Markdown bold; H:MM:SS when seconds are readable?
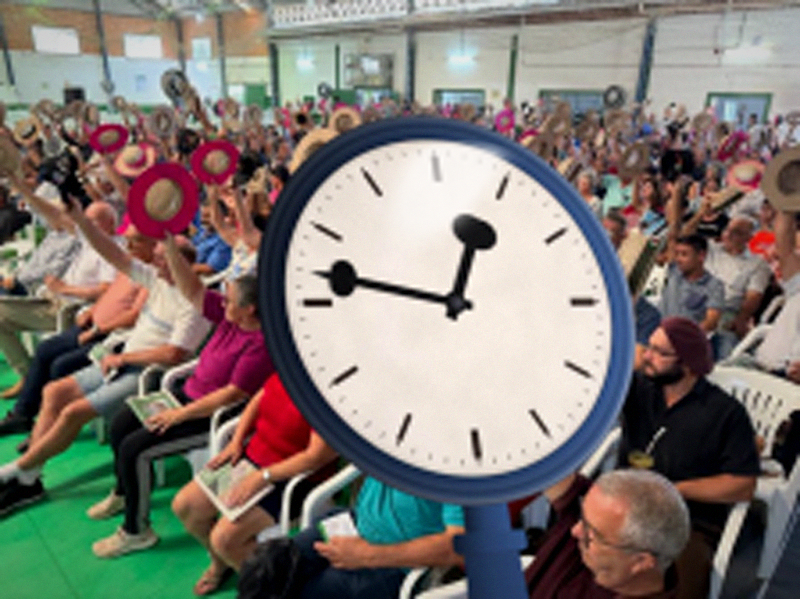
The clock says **12:47**
